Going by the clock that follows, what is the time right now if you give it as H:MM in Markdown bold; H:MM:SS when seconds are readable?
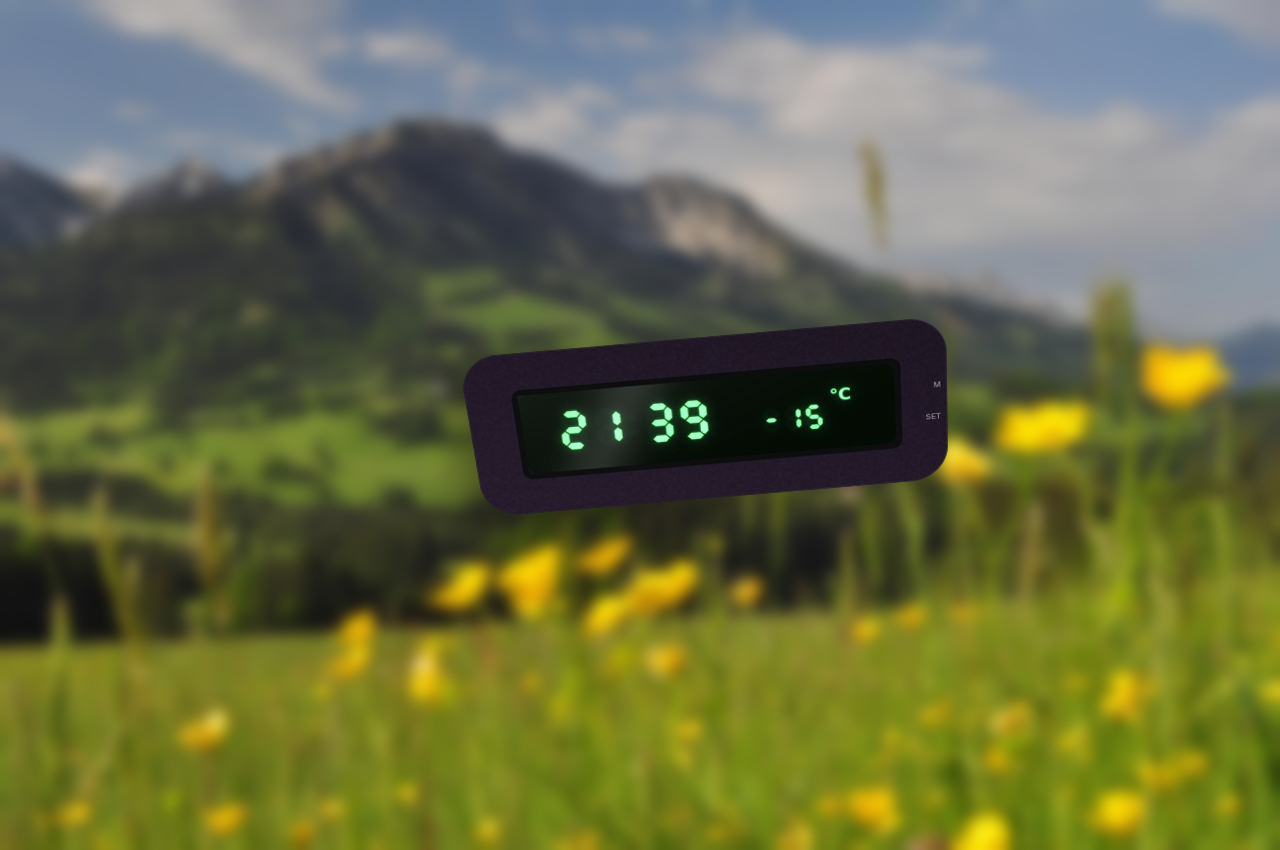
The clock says **21:39**
